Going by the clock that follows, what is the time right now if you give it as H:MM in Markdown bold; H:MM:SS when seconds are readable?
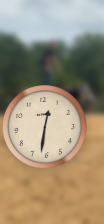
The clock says **12:32**
